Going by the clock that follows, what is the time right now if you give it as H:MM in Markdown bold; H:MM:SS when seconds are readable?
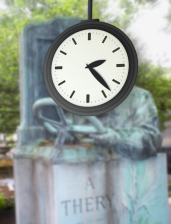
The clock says **2:23**
